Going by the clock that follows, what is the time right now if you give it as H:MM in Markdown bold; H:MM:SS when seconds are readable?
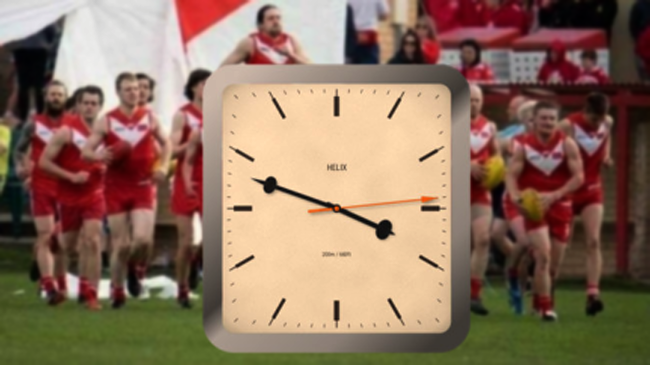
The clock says **3:48:14**
